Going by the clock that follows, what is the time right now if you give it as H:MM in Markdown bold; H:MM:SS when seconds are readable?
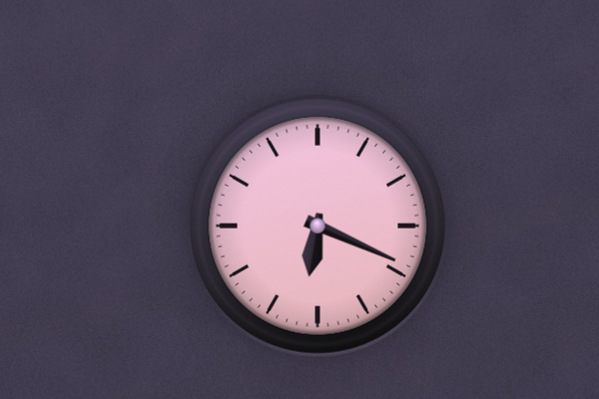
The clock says **6:19**
